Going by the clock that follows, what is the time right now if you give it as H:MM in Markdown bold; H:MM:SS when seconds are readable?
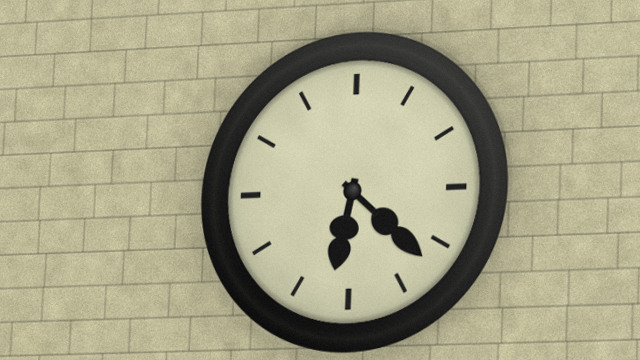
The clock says **6:22**
